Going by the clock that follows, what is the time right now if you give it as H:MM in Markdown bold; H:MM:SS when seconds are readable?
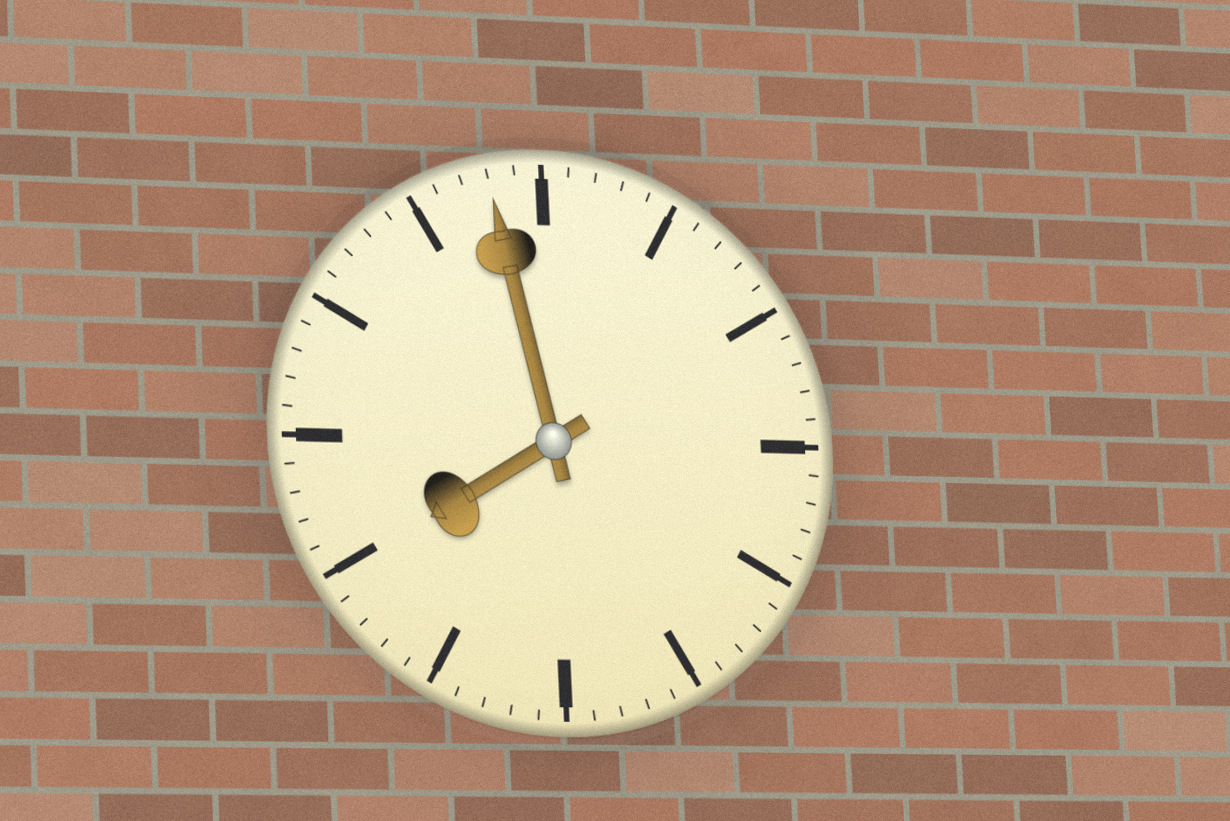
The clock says **7:58**
